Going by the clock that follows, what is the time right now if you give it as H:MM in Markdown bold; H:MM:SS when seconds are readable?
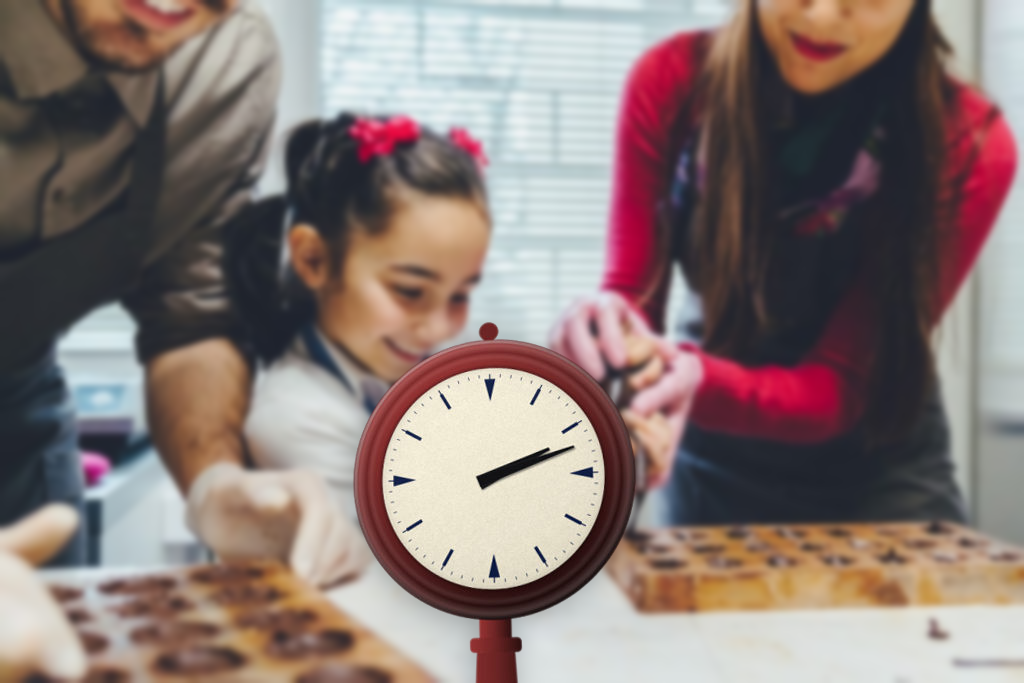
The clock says **2:12**
